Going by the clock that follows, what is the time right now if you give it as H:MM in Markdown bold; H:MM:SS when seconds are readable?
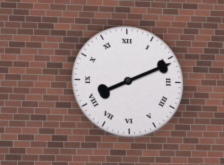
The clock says **8:11**
